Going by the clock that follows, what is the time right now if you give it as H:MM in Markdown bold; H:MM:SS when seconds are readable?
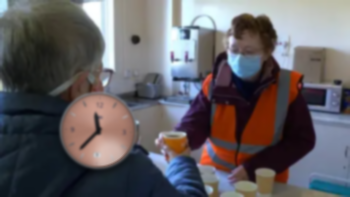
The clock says **11:37**
